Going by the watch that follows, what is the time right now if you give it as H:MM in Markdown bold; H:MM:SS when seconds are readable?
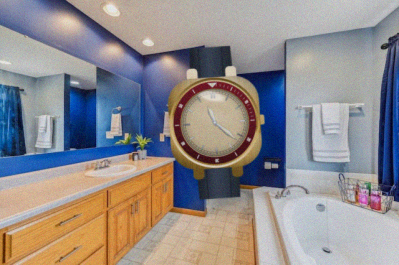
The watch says **11:22**
